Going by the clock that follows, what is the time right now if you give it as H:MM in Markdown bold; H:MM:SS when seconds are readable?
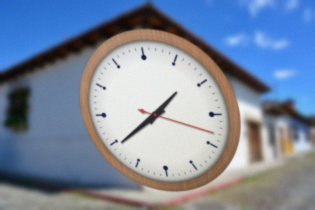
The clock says **1:39:18**
